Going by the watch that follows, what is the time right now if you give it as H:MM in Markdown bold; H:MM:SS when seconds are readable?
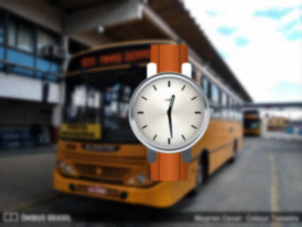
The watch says **12:29**
